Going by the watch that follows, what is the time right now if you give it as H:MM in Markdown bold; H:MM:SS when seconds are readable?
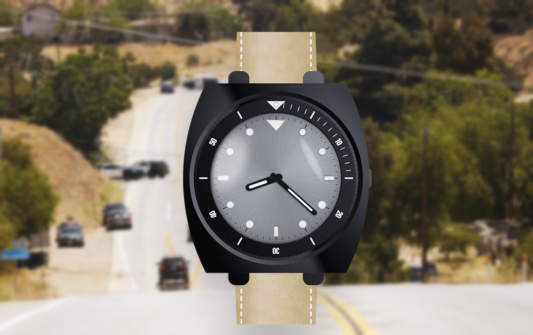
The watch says **8:22**
